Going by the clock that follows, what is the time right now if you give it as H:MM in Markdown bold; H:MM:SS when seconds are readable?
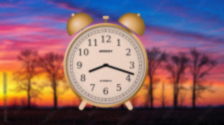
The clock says **8:18**
